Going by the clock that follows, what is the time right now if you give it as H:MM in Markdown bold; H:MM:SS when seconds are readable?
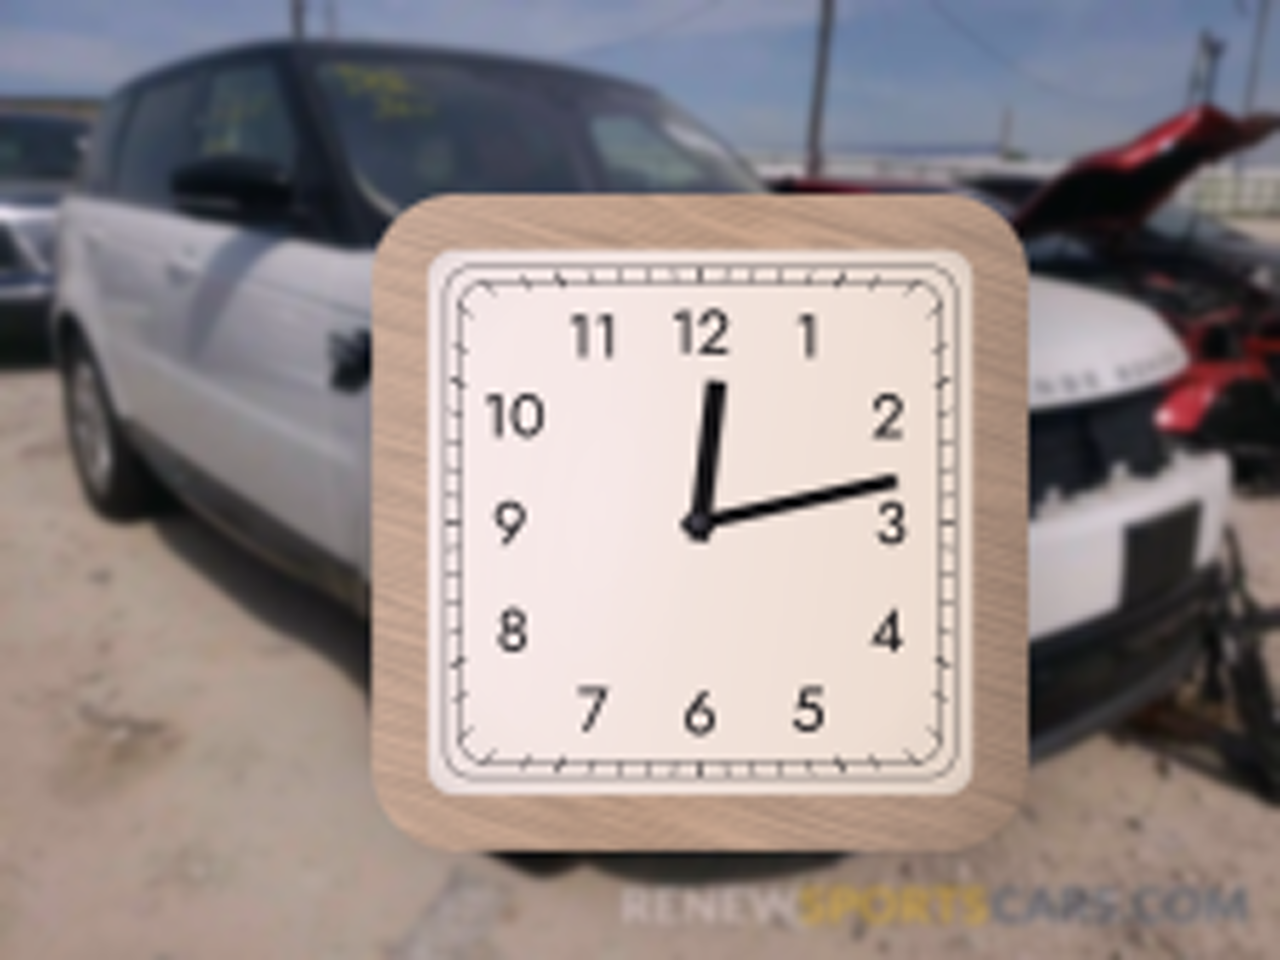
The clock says **12:13**
